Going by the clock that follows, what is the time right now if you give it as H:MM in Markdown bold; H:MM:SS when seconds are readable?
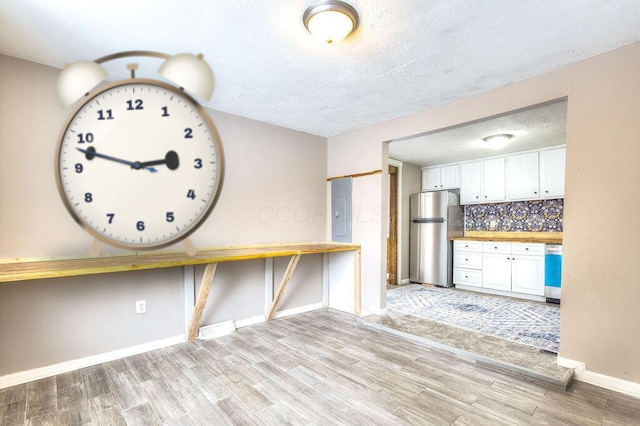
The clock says **2:47:48**
